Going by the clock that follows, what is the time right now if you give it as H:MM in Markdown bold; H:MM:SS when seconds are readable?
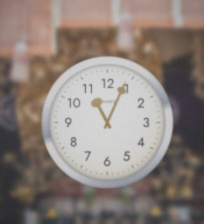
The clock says **11:04**
